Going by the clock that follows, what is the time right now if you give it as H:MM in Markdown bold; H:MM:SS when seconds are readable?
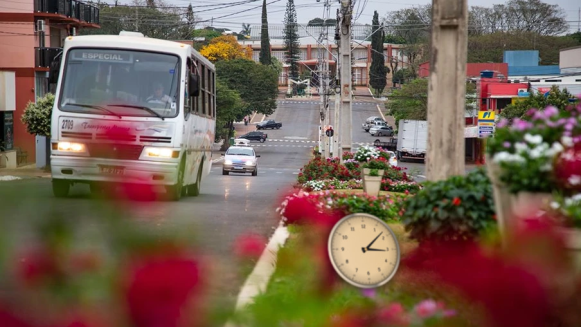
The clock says **3:08**
